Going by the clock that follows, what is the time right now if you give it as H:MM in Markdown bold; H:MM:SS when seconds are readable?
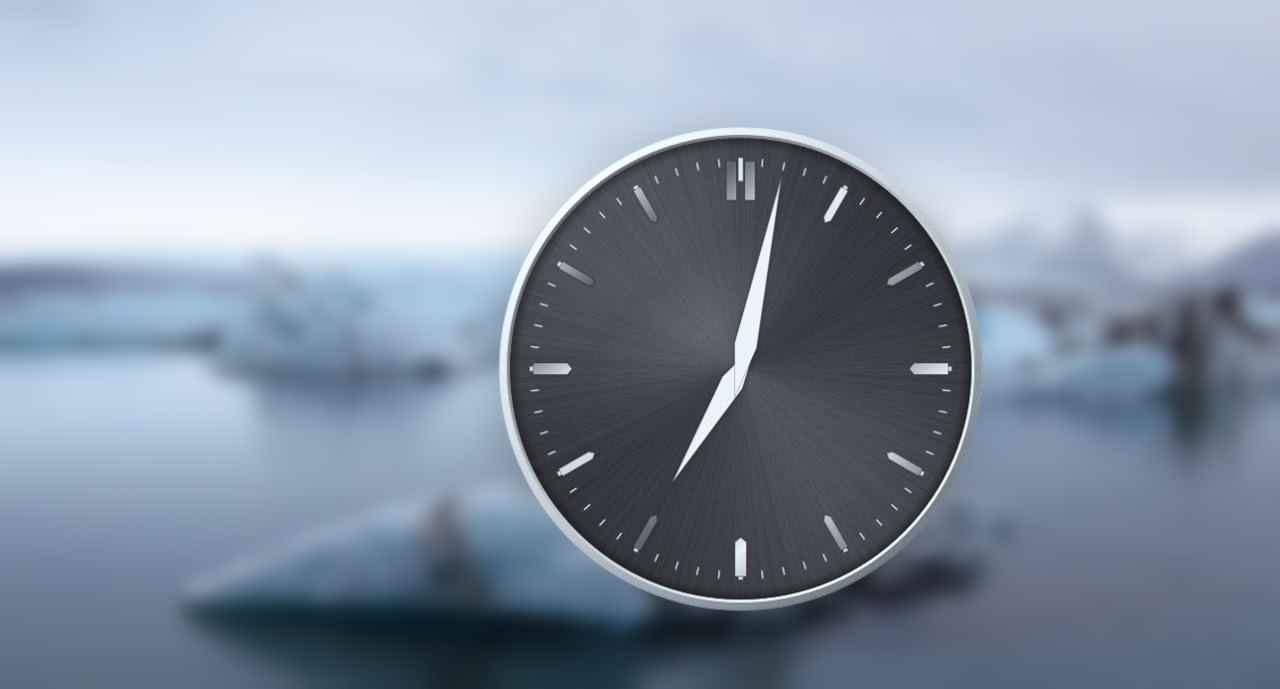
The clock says **7:02**
